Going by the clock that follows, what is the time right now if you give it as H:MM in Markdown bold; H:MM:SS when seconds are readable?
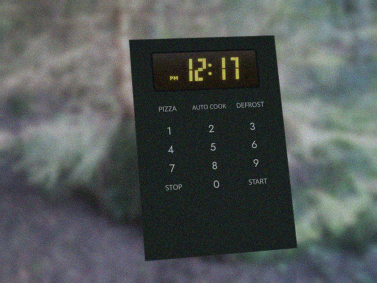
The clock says **12:17**
